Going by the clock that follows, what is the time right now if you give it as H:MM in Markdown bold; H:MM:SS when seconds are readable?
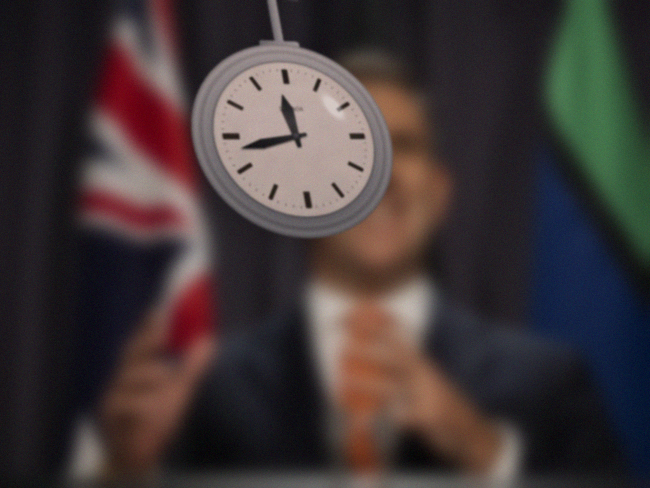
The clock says **11:43**
